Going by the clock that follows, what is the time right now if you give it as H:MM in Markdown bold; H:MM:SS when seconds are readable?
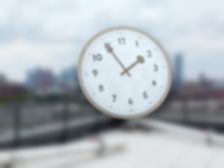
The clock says **1:55**
